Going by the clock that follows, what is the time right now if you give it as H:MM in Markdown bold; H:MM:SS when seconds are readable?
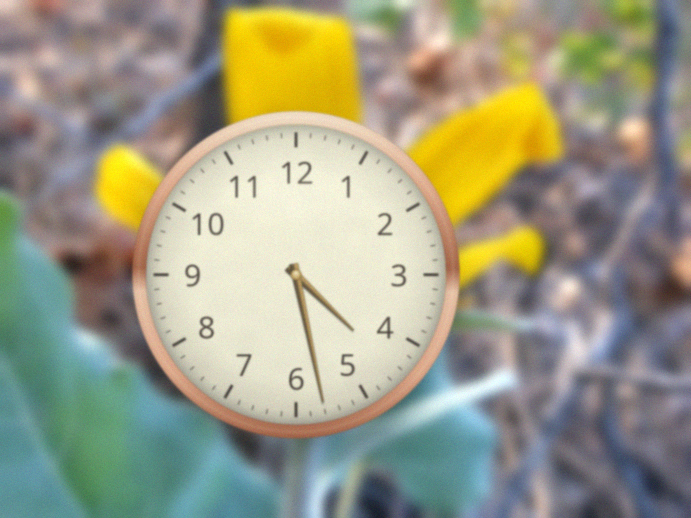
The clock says **4:28**
